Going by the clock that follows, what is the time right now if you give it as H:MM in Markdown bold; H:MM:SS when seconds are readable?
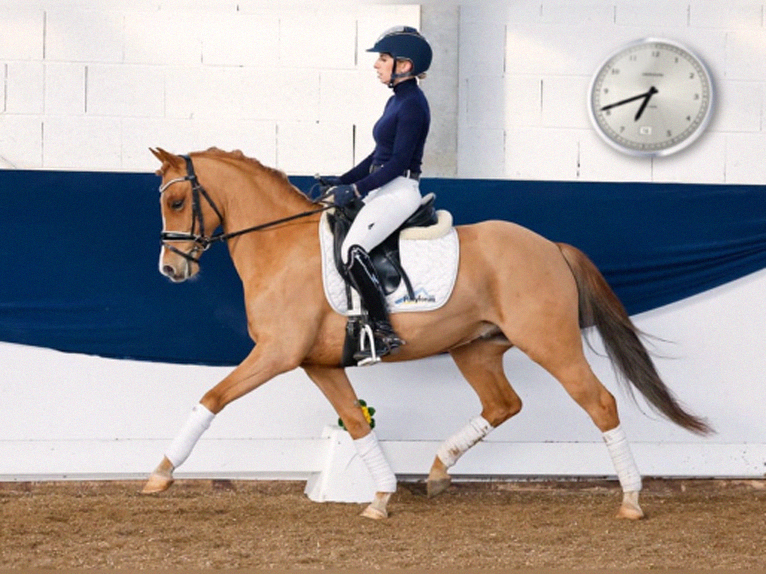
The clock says **6:41**
